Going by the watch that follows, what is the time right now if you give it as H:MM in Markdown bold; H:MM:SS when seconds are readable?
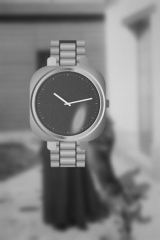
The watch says **10:13**
